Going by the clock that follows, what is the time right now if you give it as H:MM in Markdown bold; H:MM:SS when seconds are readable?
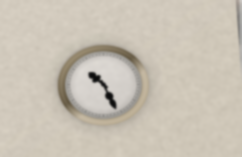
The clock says **10:26**
